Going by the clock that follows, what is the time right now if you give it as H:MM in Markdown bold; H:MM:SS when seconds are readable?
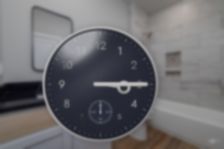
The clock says **3:15**
